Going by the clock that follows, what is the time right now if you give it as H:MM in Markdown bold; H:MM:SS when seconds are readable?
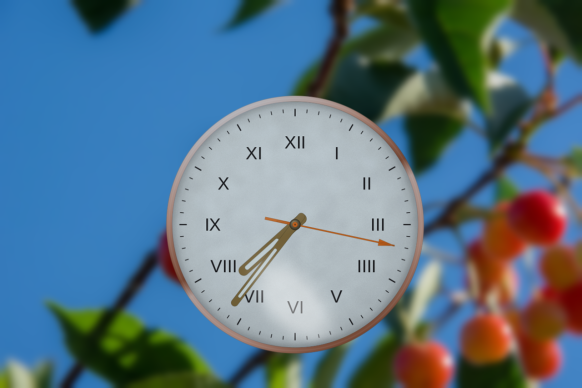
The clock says **7:36:17**
